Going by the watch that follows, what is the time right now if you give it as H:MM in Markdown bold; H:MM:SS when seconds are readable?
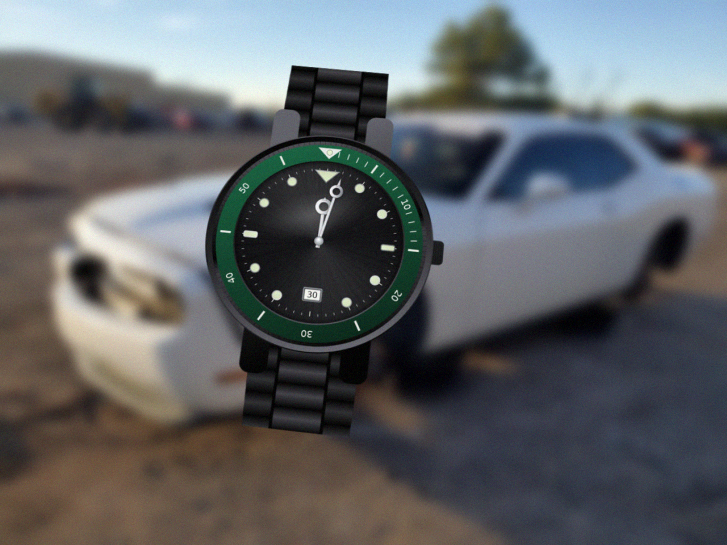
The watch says **12:02**
